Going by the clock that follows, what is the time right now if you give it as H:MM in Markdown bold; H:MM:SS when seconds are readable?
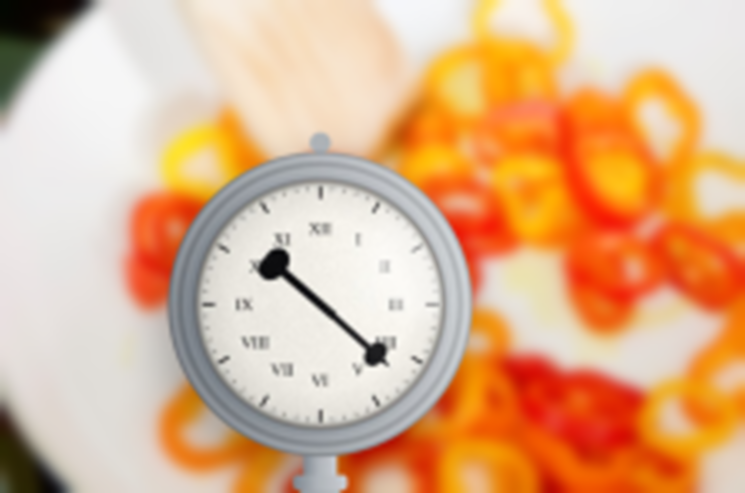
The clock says **10:22**
